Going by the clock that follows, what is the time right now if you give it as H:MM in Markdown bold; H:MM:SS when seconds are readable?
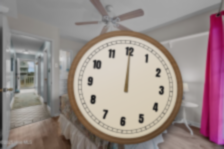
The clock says **12:00**
